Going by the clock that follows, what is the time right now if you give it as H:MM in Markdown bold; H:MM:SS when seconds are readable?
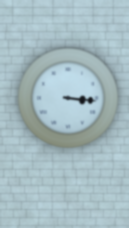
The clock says **3:16**
